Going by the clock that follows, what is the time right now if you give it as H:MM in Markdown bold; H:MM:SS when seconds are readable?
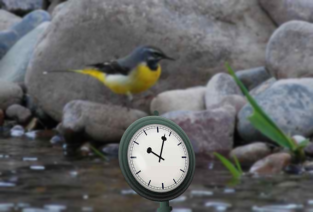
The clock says **10:03**
